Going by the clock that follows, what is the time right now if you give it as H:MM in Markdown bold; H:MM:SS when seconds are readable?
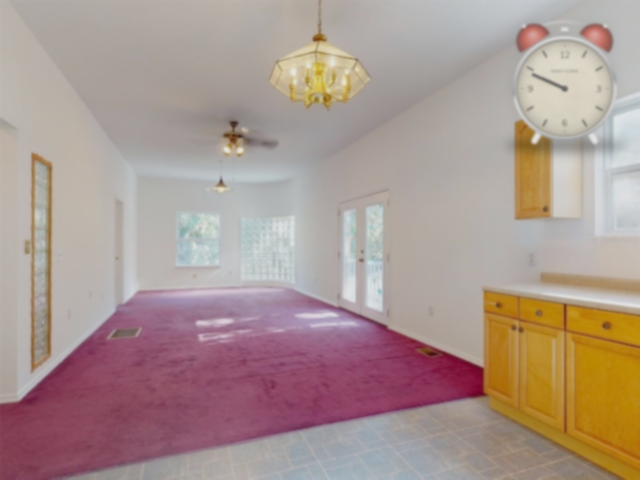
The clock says **9:49**
